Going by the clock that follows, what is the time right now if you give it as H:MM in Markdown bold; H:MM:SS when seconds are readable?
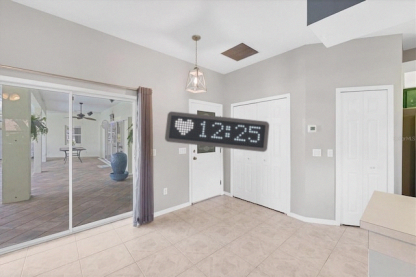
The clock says **12:25**
